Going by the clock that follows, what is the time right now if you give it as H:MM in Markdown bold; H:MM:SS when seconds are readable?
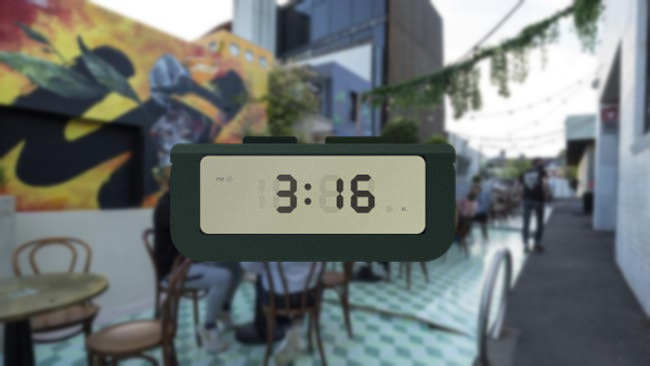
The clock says **3:16**
